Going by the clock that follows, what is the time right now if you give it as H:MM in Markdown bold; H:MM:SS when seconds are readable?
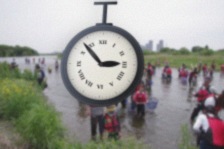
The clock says **2:53**
